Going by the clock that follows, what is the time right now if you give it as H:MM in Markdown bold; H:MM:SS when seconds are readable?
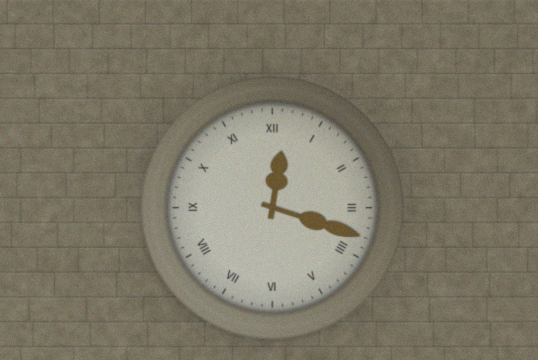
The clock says **12:18**
